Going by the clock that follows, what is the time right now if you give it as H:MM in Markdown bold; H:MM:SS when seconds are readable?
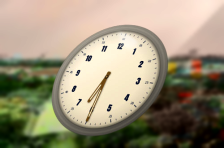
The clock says **6:30**
